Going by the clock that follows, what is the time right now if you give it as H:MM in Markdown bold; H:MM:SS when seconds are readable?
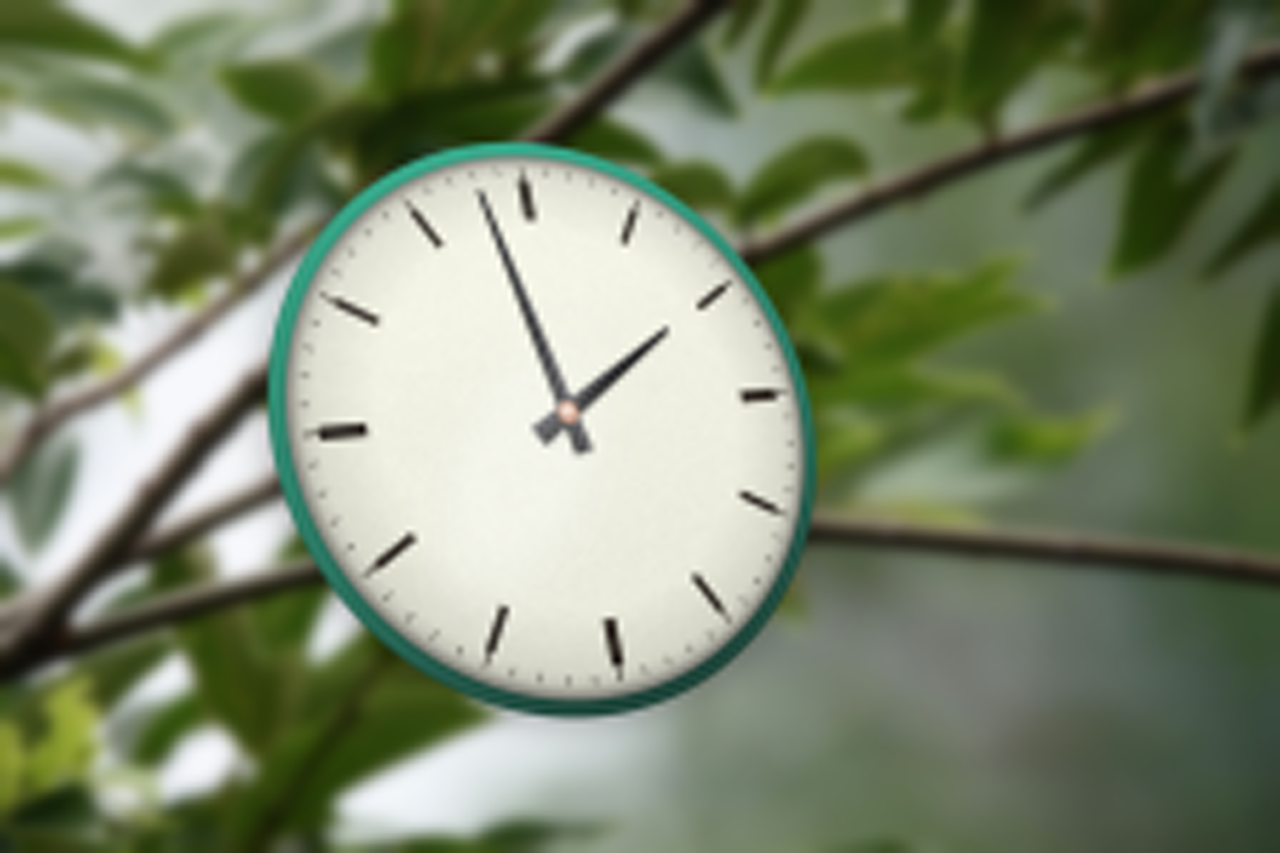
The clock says **1:58**
